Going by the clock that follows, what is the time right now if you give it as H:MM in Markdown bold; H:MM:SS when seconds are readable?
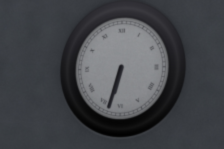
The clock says **6:33**
